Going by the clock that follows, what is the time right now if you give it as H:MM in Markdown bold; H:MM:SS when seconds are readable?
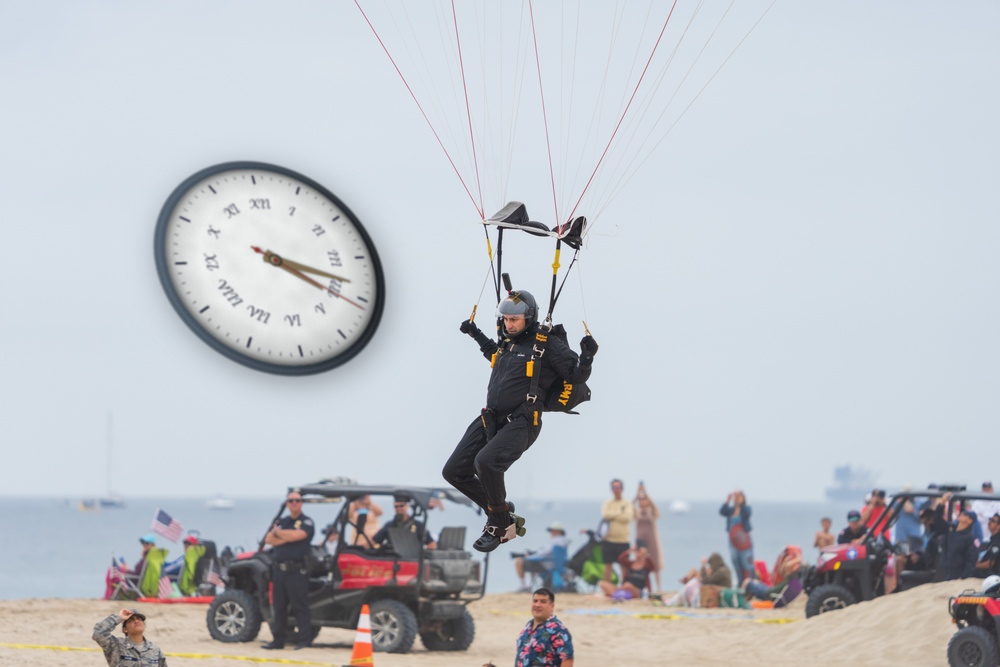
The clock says **4:18:21**
